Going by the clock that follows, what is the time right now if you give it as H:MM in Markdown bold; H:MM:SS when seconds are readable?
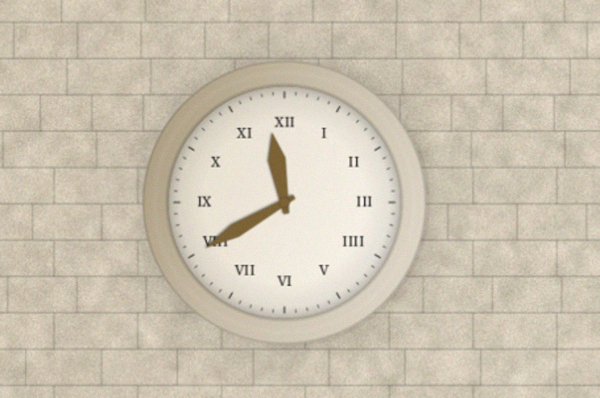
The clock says **11:40**
